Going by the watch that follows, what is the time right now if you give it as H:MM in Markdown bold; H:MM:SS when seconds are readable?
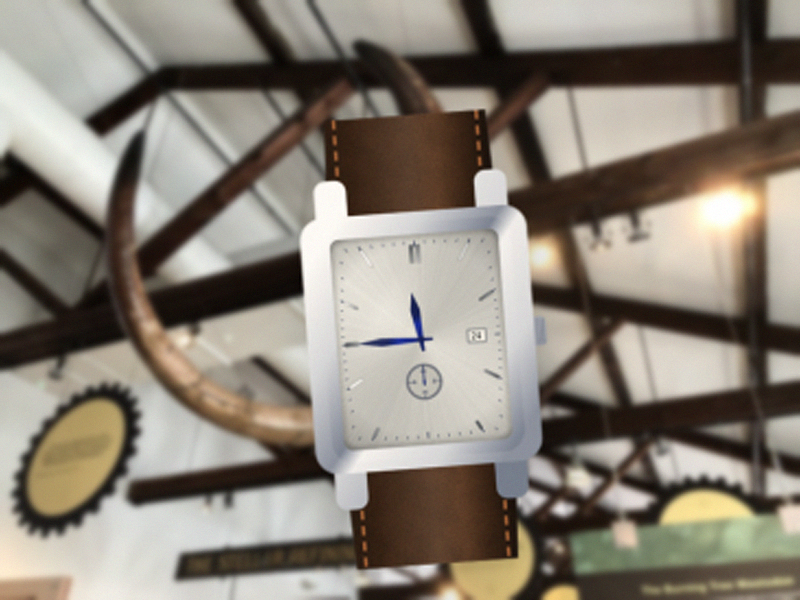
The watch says **11:45**
